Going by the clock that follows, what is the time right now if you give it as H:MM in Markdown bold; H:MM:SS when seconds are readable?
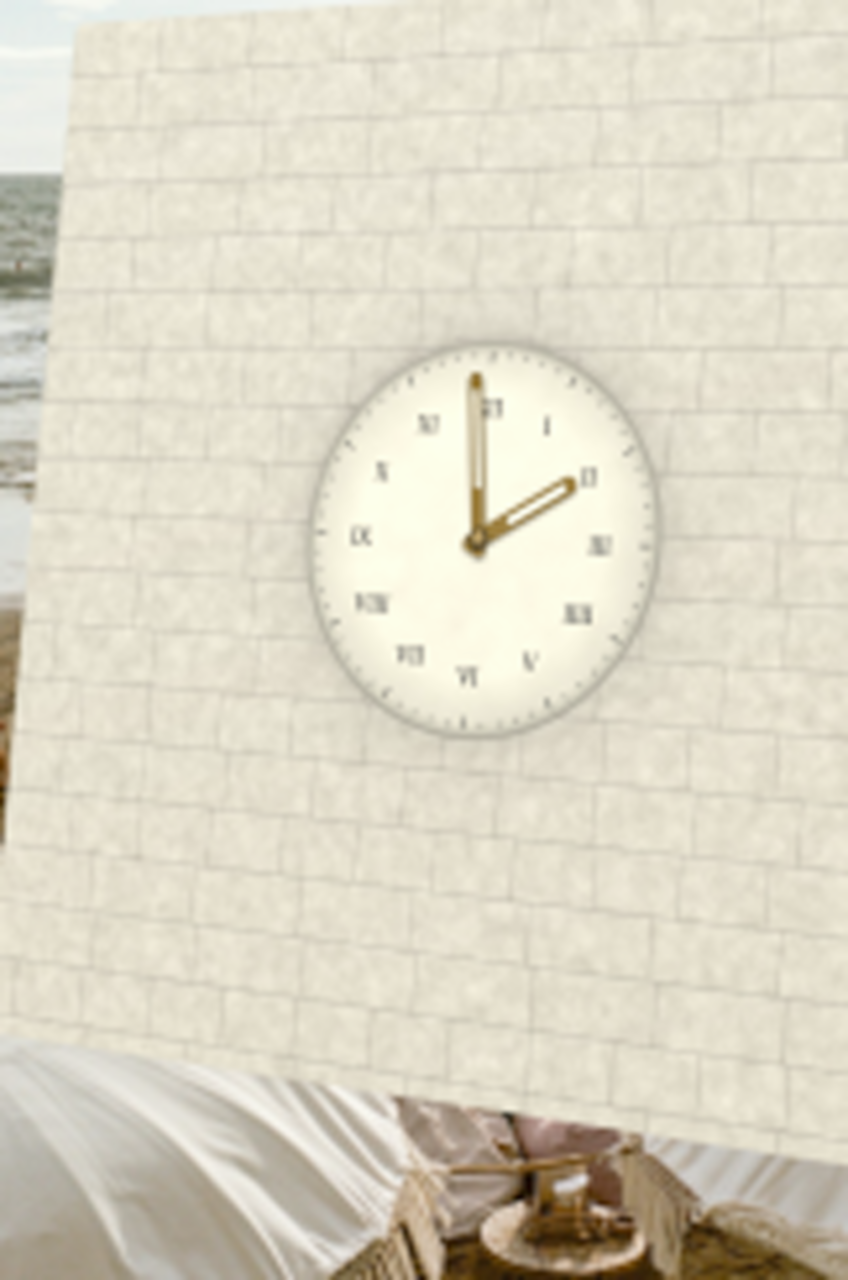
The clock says **1:59**
